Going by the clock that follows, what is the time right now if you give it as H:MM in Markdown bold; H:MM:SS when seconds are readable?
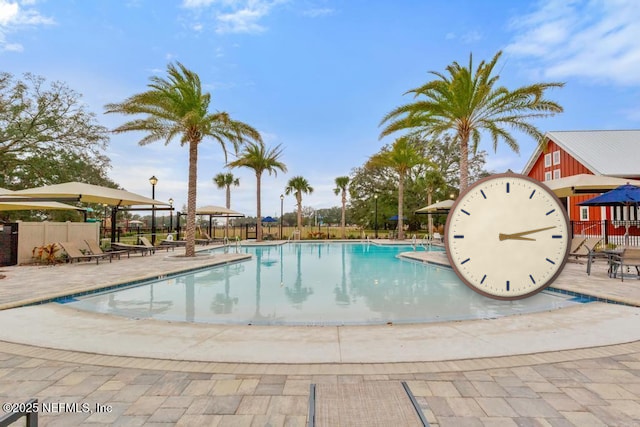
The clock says **3:13**
